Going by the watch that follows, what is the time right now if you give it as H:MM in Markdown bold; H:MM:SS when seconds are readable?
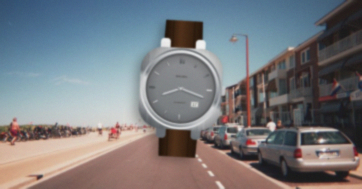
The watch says **8:18**
